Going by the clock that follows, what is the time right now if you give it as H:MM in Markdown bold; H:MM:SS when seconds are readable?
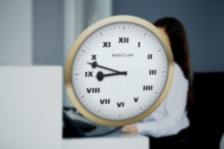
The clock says **8:48**
